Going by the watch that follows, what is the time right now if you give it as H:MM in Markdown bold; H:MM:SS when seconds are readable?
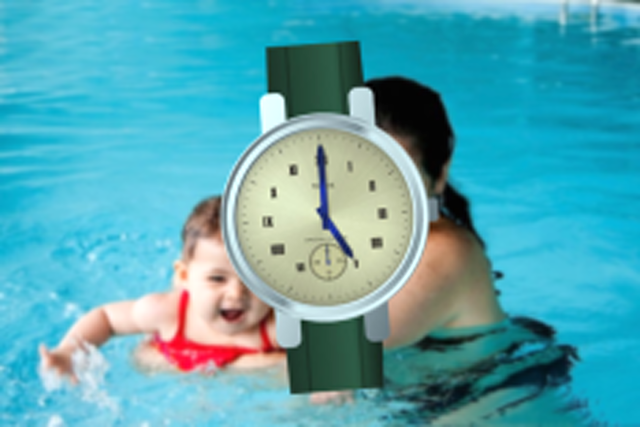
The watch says **5:00**
